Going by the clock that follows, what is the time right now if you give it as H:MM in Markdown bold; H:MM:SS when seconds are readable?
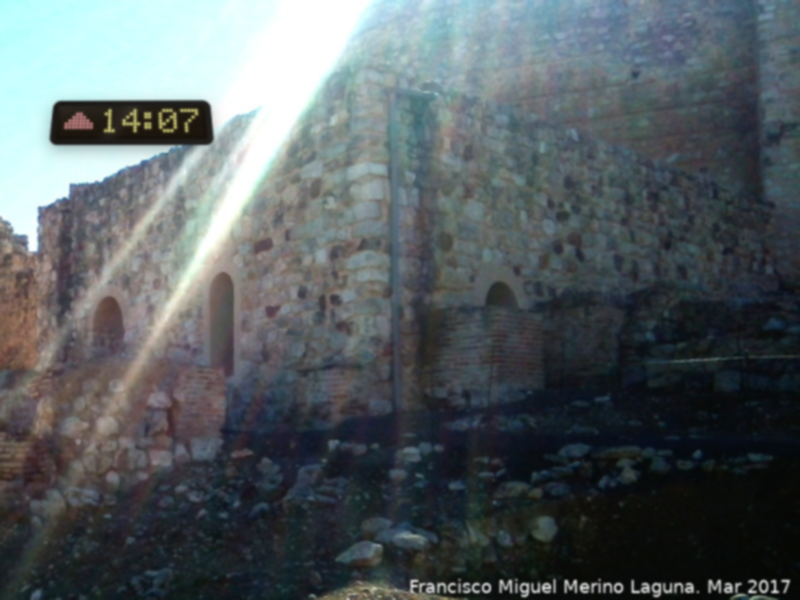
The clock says **14:07**
